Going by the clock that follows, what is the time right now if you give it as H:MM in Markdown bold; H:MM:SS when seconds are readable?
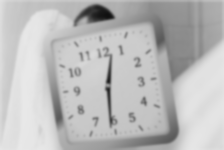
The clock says **12:31**
